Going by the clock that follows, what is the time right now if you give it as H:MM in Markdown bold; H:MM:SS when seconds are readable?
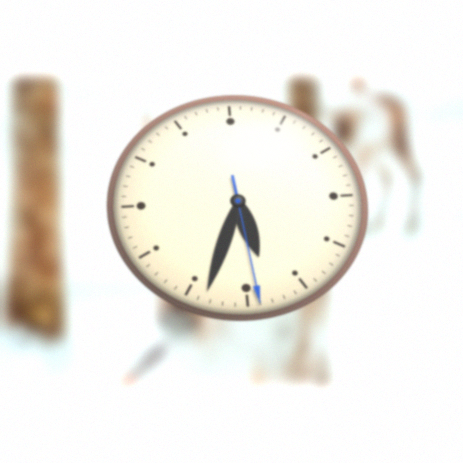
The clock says **5:33:29**
